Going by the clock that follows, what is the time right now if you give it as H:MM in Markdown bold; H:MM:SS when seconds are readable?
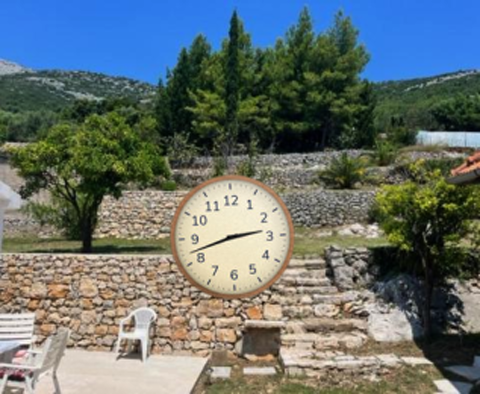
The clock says **2:42**
